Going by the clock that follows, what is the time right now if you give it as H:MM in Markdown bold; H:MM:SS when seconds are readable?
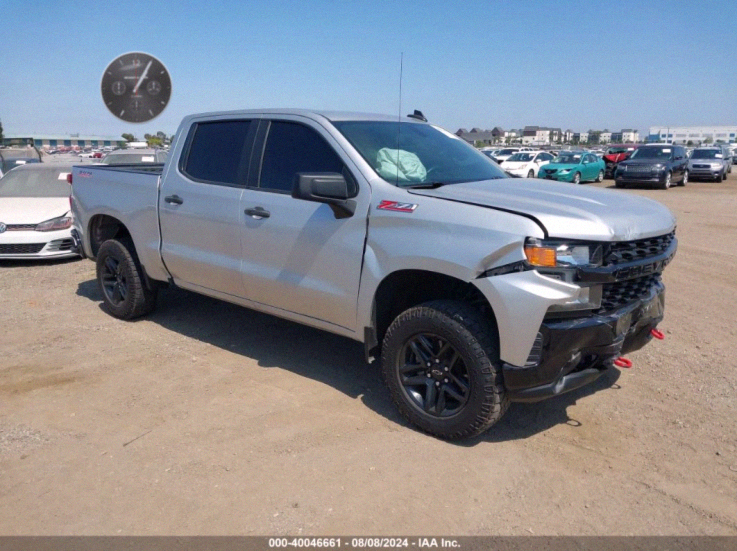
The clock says **1:05**
